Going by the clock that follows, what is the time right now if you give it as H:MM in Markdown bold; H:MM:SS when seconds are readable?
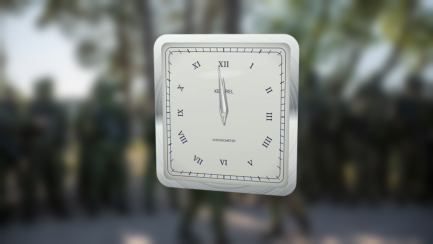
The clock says **11:59**
